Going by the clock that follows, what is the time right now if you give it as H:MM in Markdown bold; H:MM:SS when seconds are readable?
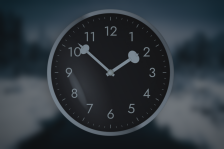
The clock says **1:52**
